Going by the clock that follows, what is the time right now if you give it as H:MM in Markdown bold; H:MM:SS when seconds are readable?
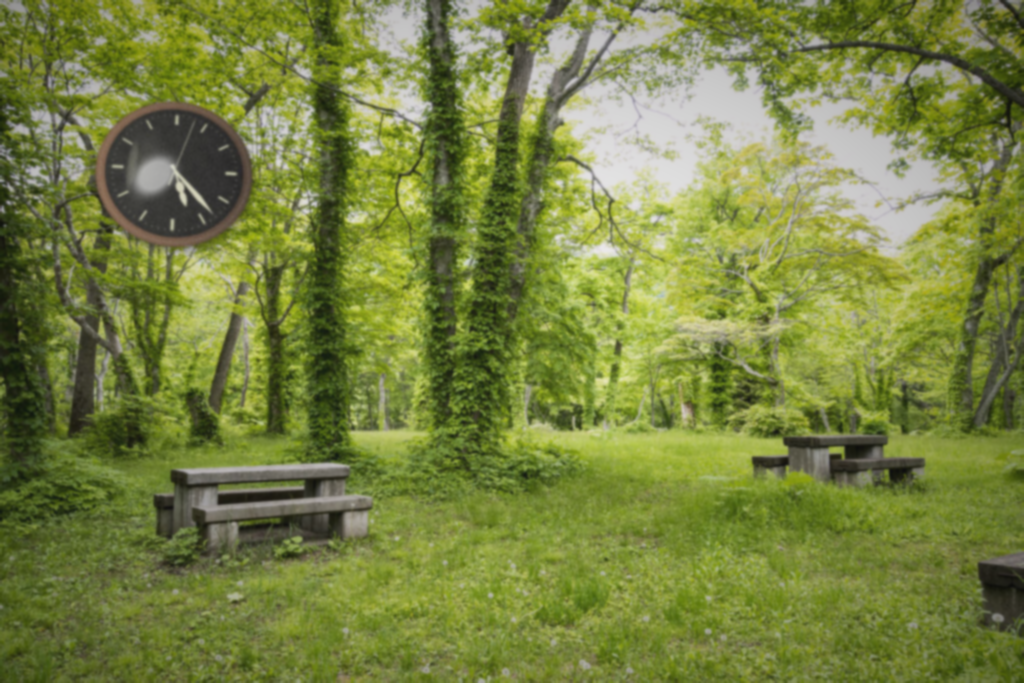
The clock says **5:23:03**
